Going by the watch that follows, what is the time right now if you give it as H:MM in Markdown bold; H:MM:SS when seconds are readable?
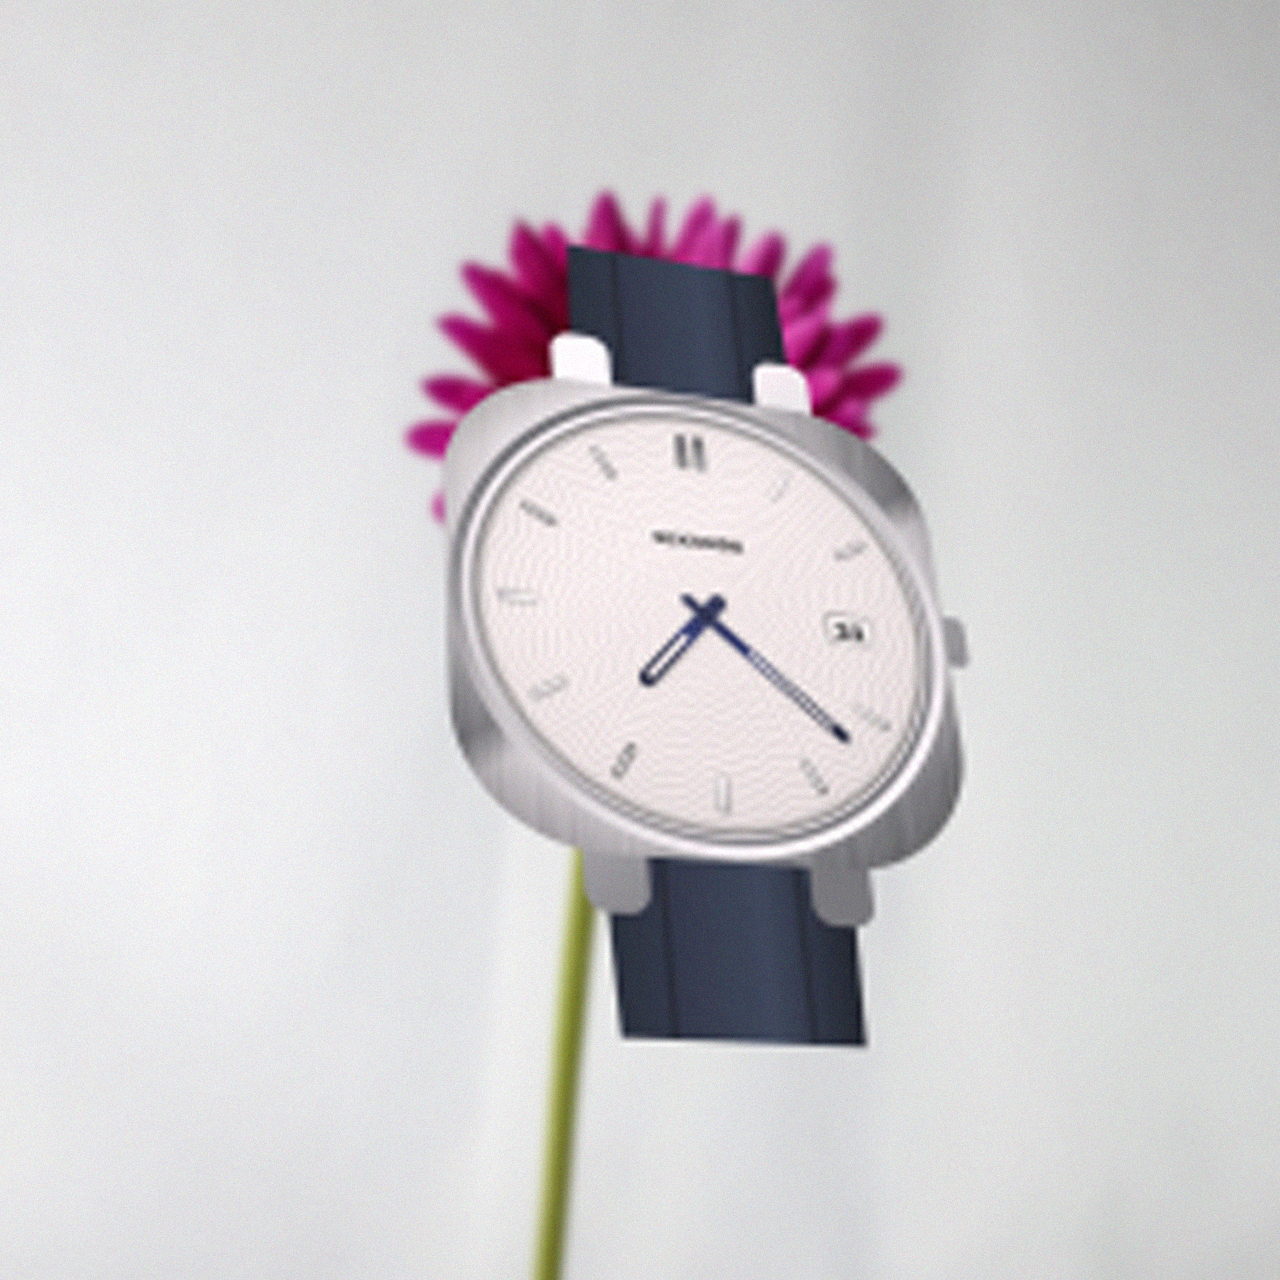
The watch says **7:22**
